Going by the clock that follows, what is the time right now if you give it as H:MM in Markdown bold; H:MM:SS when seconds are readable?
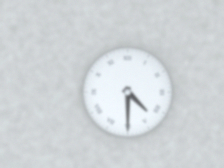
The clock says **4:30**
